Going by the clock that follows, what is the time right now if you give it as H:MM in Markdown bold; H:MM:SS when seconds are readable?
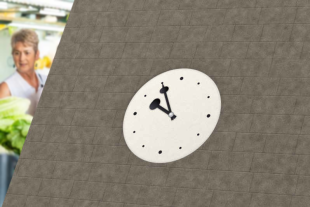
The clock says **9:55**
